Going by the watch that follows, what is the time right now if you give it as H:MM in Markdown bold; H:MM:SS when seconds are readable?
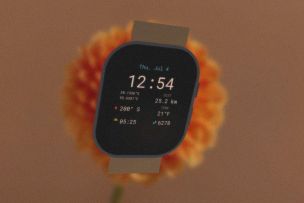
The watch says **12:54**
